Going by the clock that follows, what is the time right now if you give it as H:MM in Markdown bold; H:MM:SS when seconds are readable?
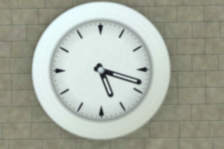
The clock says **5:18**
